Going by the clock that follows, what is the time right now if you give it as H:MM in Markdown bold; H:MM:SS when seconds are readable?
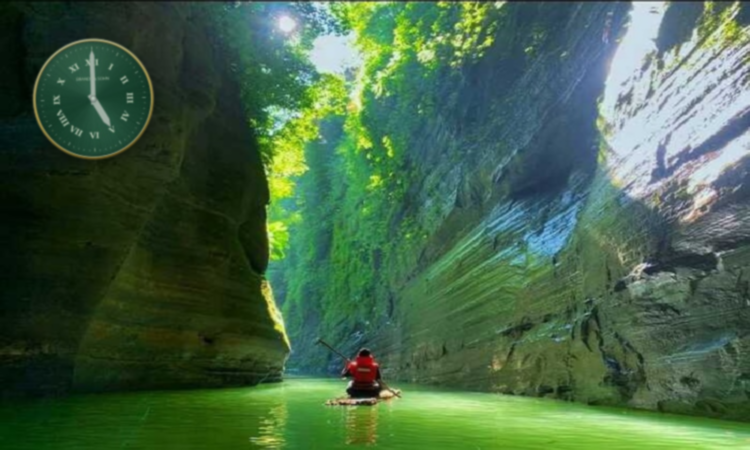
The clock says **5:00**
